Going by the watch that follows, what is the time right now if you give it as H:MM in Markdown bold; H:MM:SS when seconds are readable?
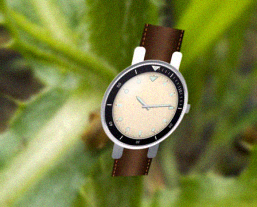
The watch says **10:14**
